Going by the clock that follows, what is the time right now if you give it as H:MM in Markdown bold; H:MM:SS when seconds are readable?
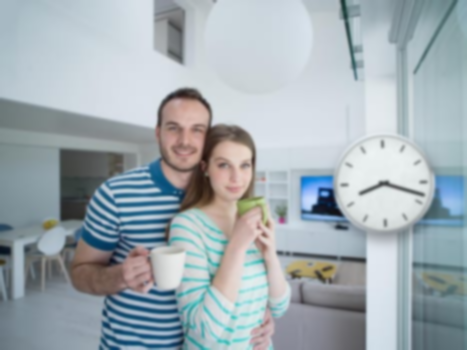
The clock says **8:18**
